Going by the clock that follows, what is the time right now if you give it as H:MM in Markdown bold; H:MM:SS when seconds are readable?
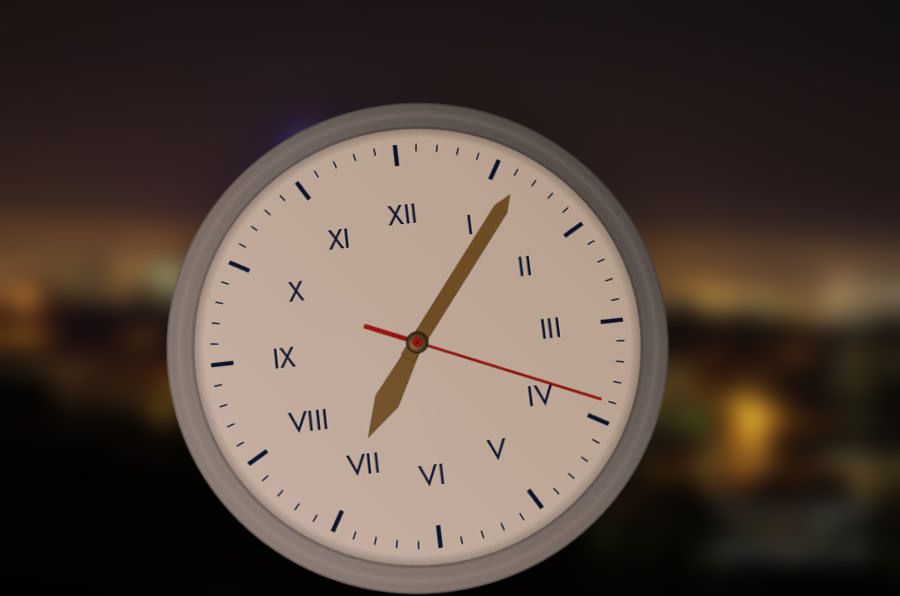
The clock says **7:06:19**
